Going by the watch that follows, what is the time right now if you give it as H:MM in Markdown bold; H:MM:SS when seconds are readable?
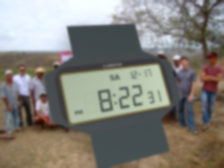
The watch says **8:22:31**
